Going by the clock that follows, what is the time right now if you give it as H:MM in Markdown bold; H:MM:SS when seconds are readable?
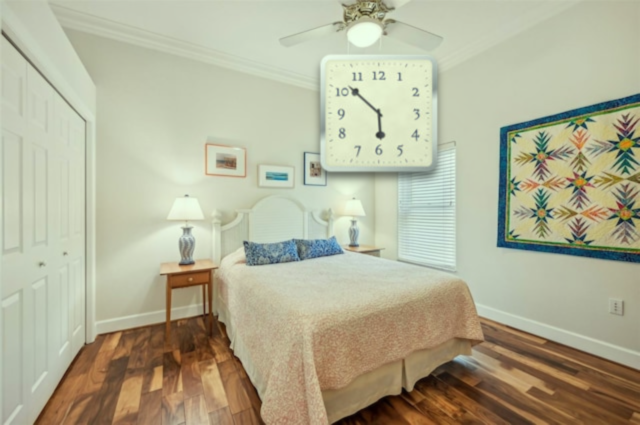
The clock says **5:52**
